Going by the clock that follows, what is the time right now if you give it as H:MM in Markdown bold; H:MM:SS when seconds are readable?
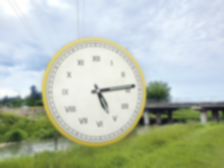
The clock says **5:14**
